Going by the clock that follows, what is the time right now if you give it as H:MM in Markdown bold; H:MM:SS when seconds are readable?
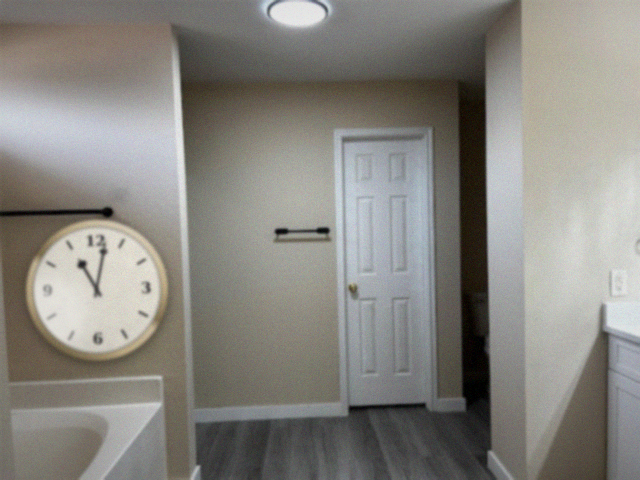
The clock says **11:02**
